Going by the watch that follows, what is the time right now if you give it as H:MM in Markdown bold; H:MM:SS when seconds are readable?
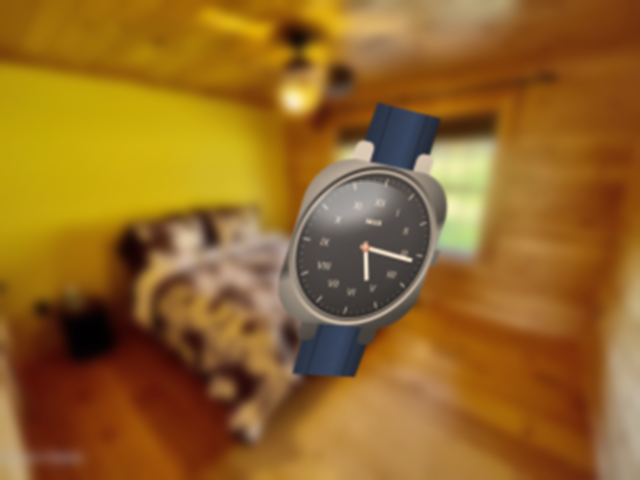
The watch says **5:16**
